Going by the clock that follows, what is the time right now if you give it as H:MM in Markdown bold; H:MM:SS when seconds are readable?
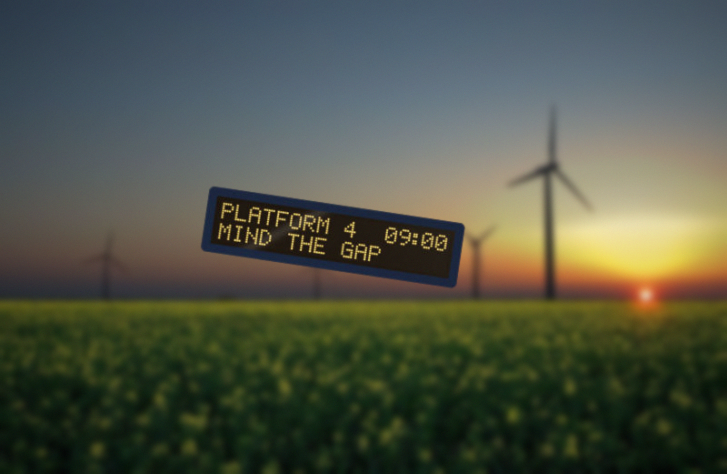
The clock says **9:00**
